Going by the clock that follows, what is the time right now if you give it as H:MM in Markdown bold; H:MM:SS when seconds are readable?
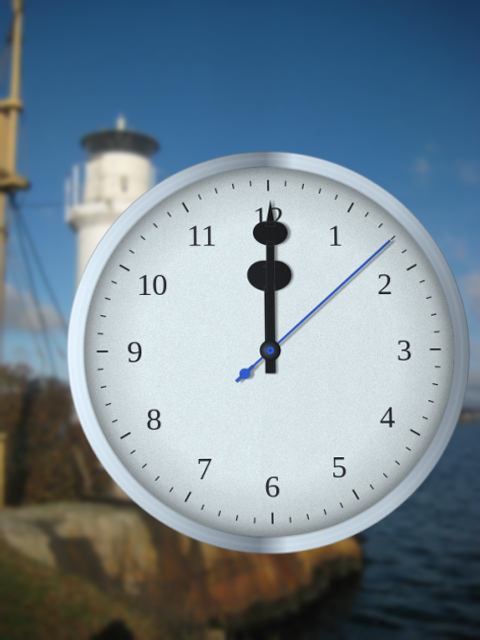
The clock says **12:00:08**
